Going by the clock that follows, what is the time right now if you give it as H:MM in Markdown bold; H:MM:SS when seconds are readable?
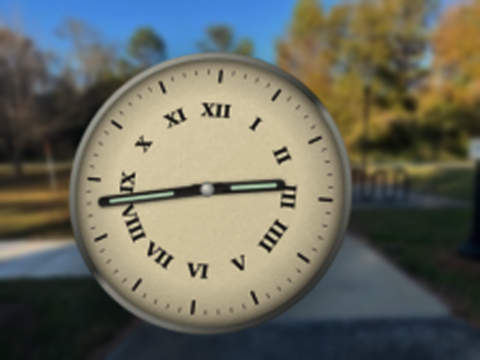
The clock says **2:43**
